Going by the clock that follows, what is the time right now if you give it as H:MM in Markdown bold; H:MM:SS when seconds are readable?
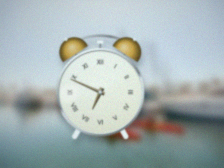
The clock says **6:49**
